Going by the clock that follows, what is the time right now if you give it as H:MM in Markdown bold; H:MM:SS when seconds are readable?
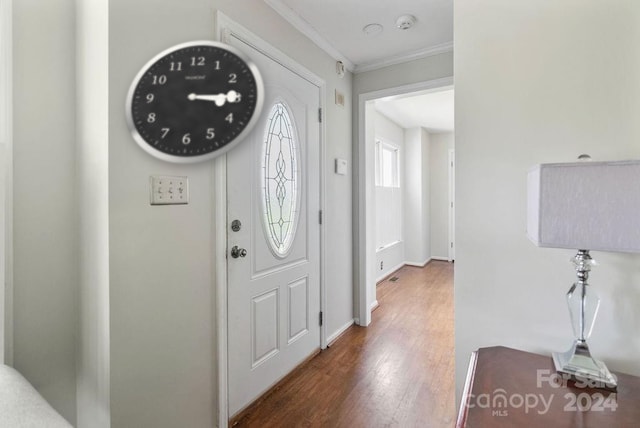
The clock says **3:15**
